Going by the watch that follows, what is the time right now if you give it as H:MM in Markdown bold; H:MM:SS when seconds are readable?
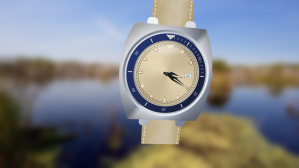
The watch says **3:20**
